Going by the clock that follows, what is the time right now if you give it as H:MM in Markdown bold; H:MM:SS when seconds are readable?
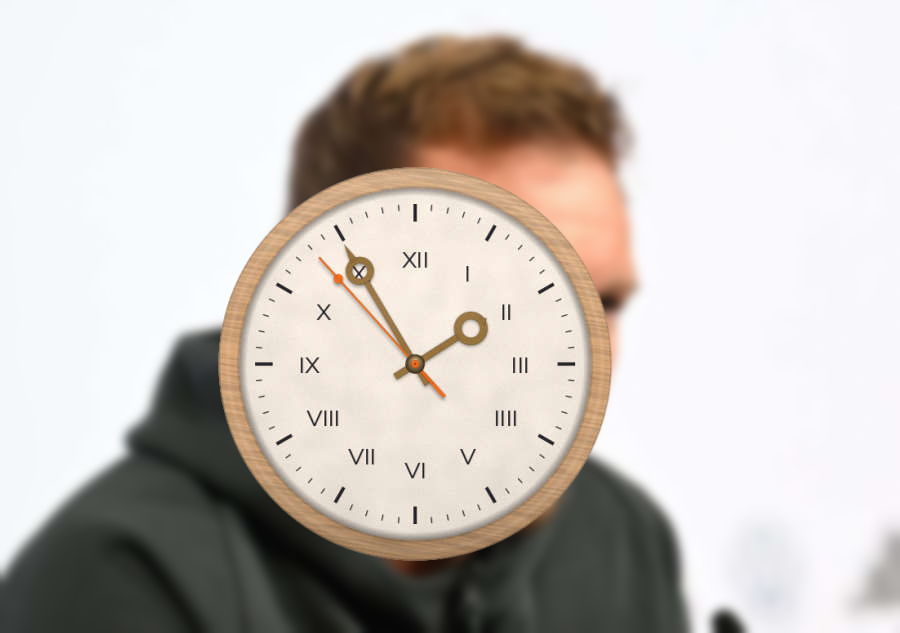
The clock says **1:54:53**
